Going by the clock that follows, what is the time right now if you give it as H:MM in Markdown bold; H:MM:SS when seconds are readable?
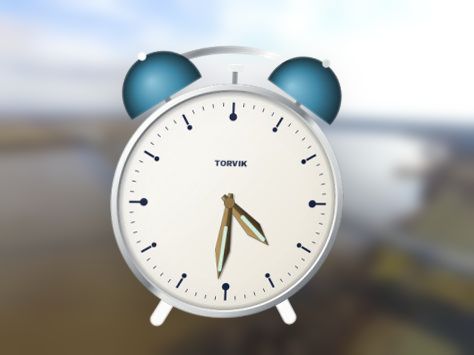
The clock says **4:31**
